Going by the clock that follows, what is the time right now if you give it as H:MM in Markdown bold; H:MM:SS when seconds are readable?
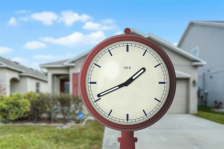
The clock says **1:41**
